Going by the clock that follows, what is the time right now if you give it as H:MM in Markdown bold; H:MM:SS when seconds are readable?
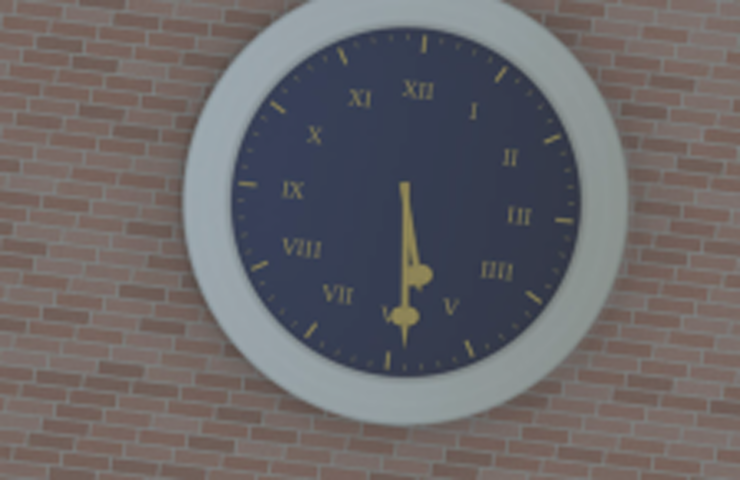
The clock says **5:29**
